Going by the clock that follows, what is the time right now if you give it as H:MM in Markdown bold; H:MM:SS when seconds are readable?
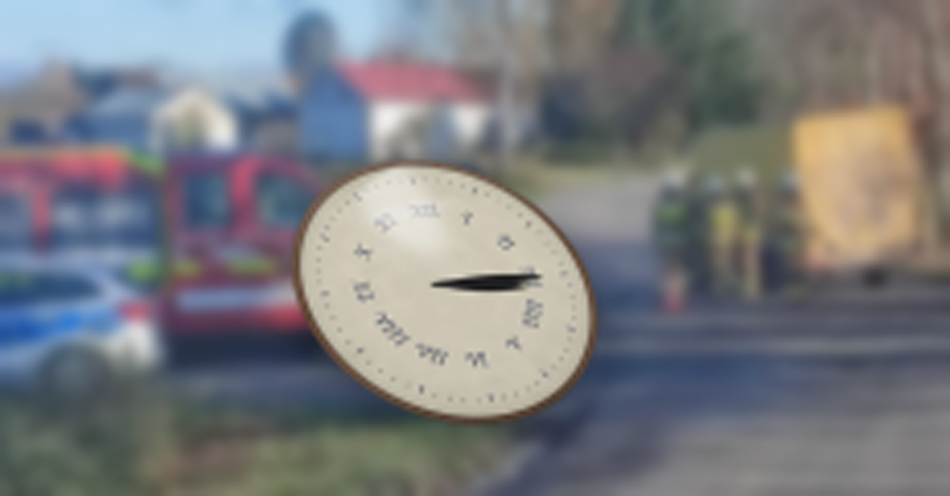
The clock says **3:15**
